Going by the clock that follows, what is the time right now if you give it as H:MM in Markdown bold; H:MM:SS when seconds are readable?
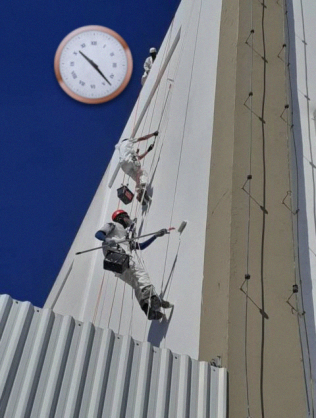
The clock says **10:23**
